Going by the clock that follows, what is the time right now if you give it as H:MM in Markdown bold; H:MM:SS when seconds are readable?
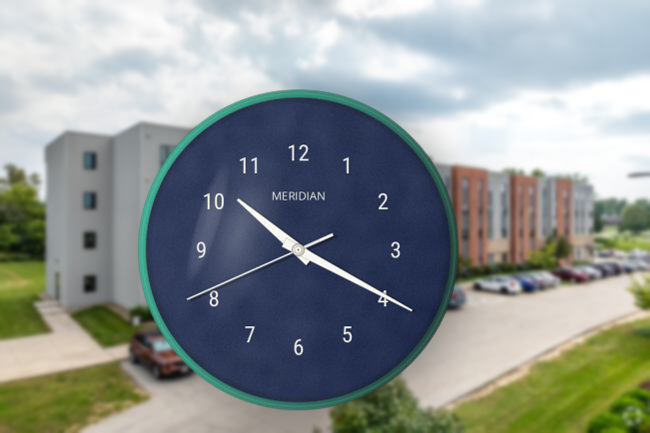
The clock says **10:19:41**
